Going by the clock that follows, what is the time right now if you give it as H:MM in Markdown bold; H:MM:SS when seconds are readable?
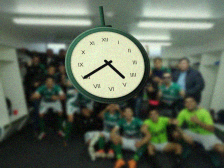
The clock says **4:40**
